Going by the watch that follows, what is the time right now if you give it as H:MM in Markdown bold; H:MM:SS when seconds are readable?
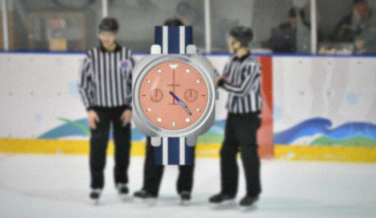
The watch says **4:23**
